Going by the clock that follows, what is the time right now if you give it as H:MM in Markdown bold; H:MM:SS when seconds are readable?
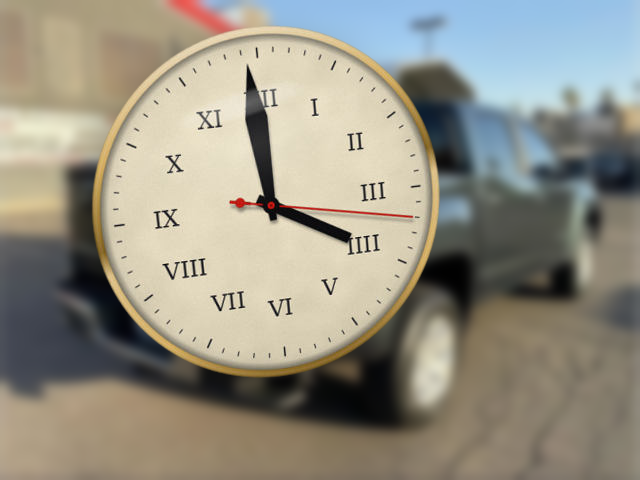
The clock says **3:59:17**
